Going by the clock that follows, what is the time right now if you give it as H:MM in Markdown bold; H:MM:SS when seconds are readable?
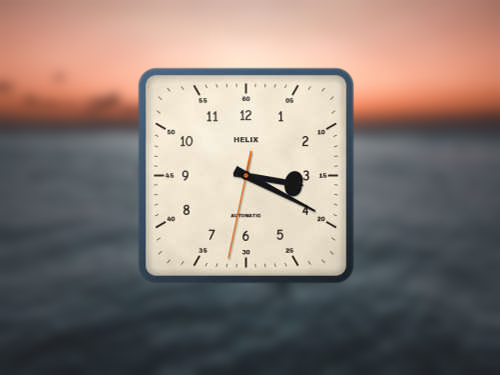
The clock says **3:19:32**
